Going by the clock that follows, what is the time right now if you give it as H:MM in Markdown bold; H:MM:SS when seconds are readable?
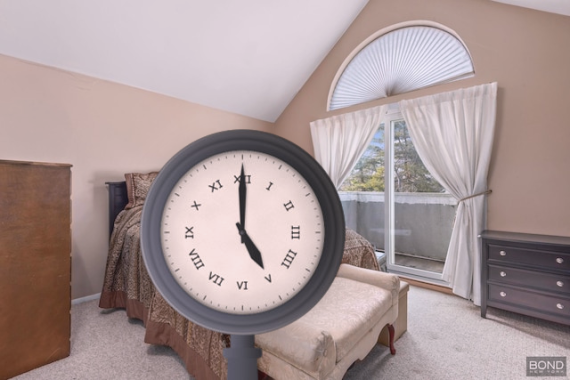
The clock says **5:00**
